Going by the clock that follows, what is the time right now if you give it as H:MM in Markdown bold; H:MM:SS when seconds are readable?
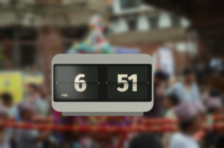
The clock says **6:51**
